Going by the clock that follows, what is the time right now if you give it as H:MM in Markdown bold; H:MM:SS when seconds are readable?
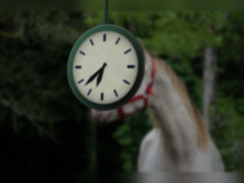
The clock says **6:38**
